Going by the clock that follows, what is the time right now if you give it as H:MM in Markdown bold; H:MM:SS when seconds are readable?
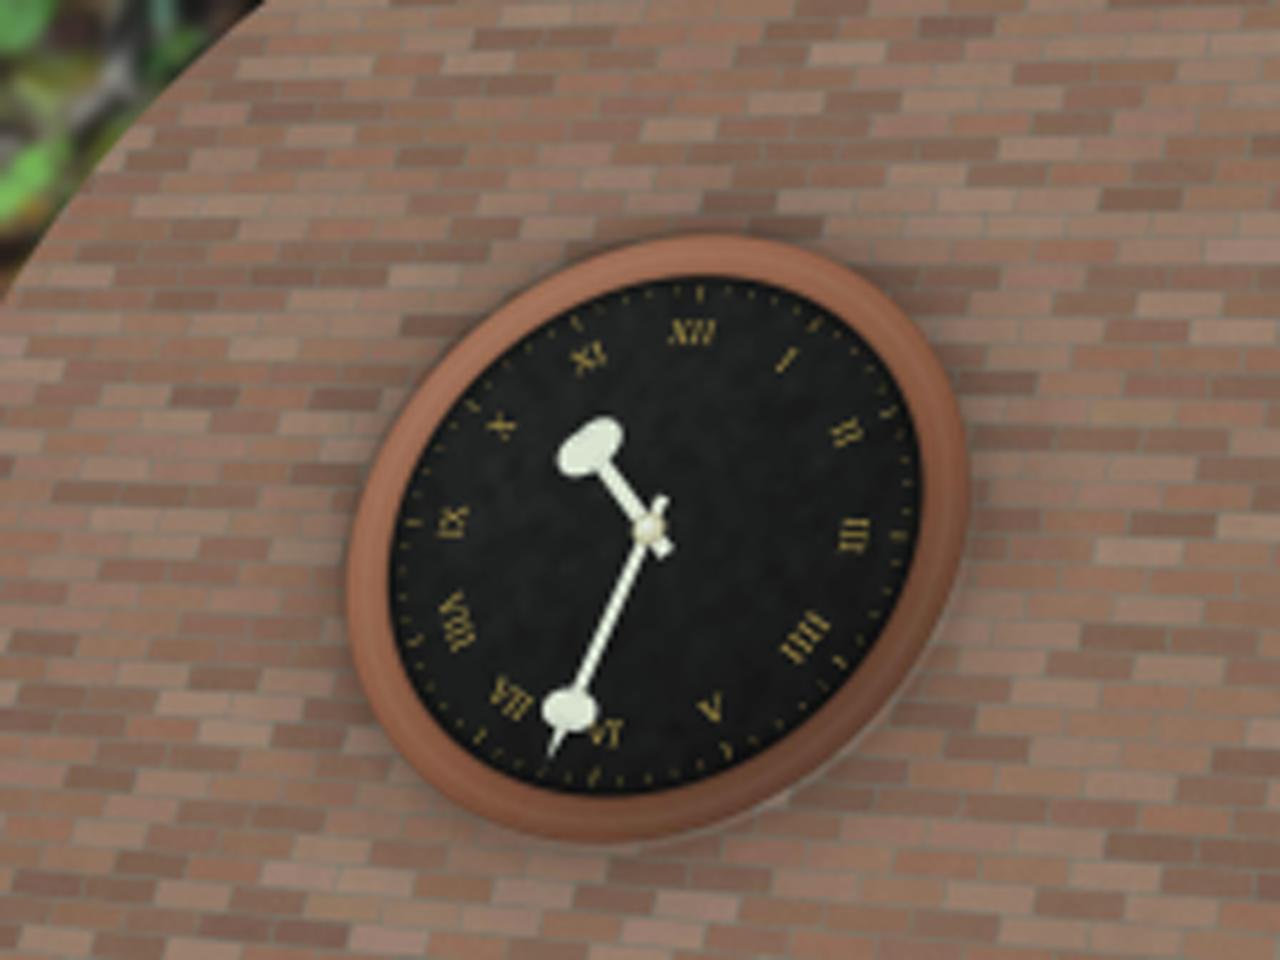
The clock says **10:32**
